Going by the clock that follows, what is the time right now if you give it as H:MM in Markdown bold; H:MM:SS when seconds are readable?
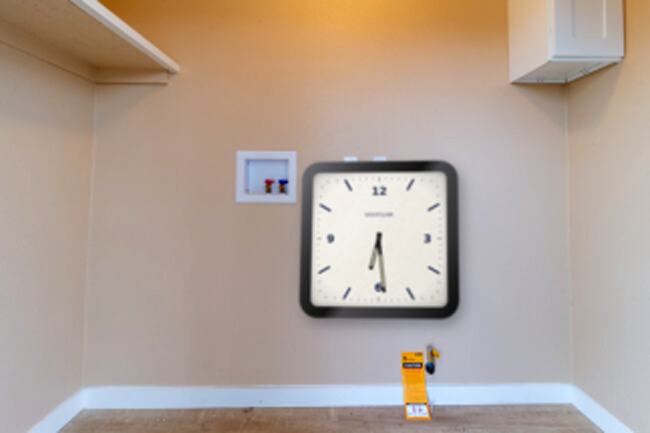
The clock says **6:29**
